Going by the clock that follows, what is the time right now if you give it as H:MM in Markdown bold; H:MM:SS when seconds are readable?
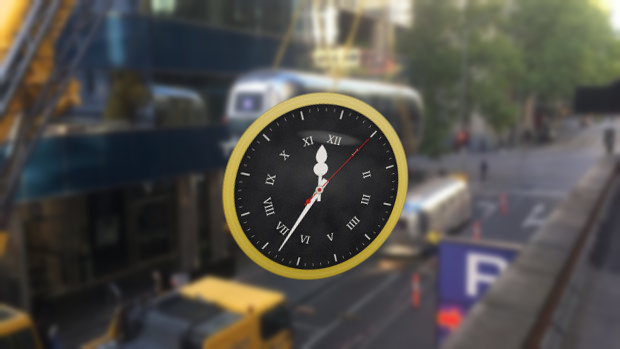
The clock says **11:33:05**
